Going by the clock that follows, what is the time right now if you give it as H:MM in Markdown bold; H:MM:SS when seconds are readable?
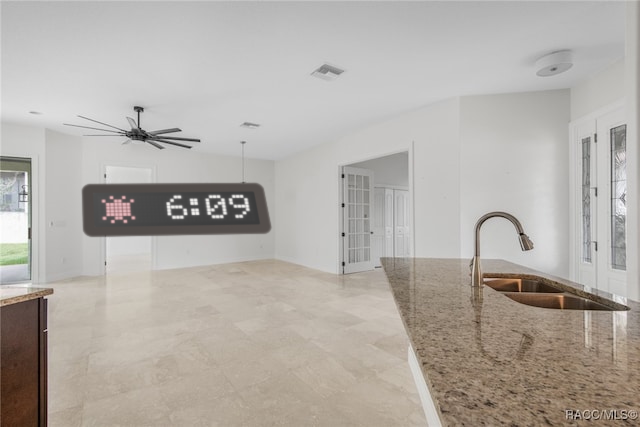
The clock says **6:09**
